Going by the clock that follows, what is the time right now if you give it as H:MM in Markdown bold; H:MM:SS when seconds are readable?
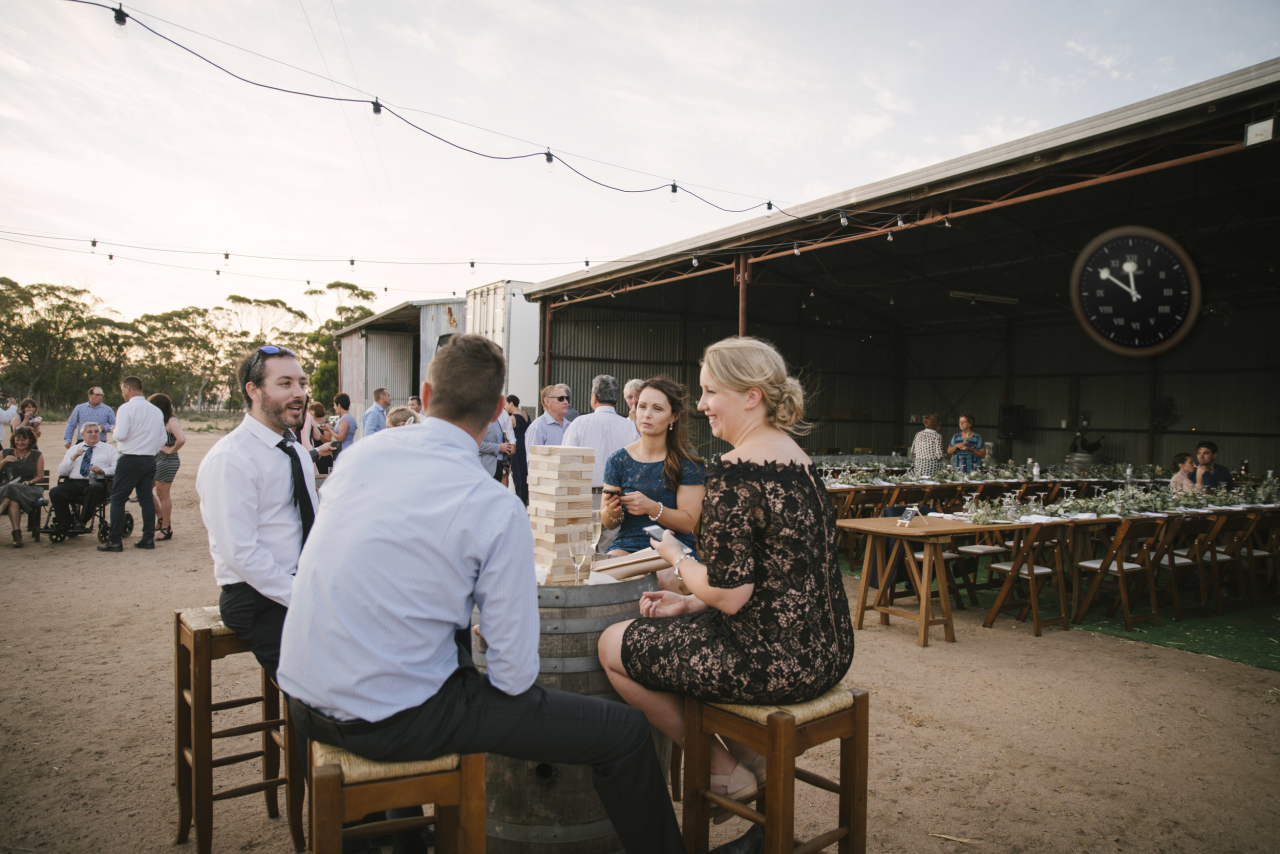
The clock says **11:51**
